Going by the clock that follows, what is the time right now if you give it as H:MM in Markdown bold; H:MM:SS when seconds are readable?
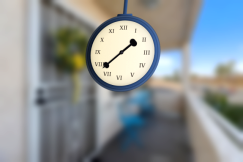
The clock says **1:38**
